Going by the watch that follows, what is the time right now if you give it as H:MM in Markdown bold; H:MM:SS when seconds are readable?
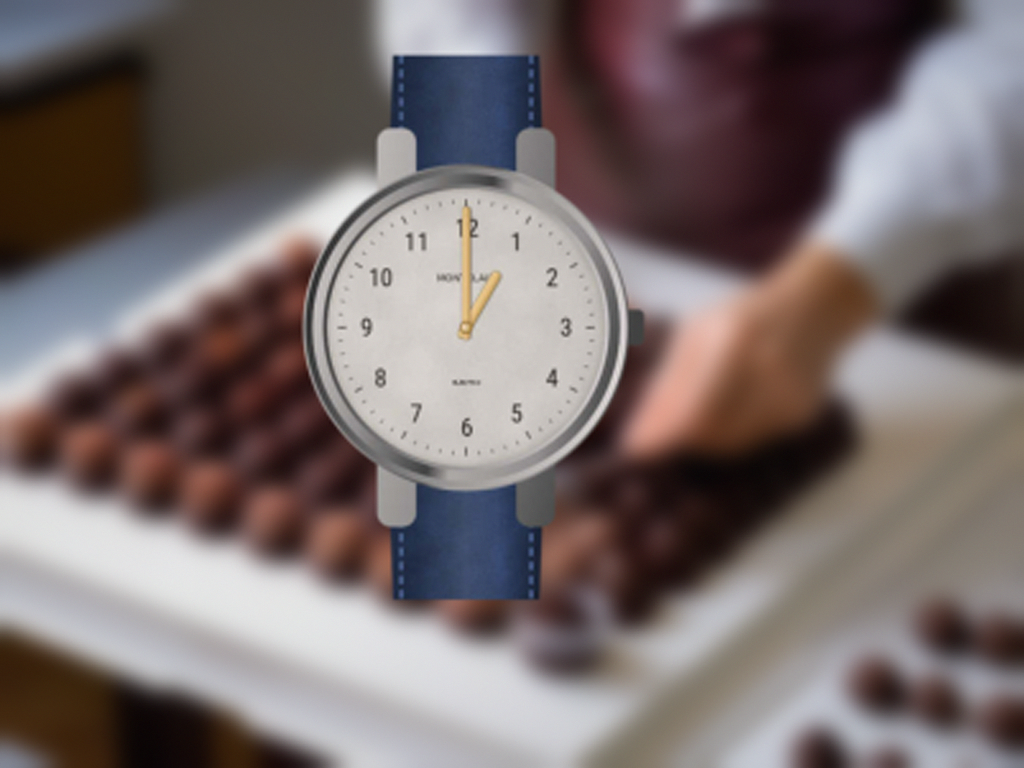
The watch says **1:00**
